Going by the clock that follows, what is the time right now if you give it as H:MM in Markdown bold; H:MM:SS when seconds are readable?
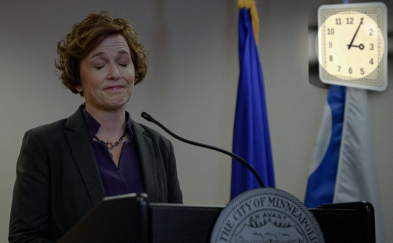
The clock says **3:05**
